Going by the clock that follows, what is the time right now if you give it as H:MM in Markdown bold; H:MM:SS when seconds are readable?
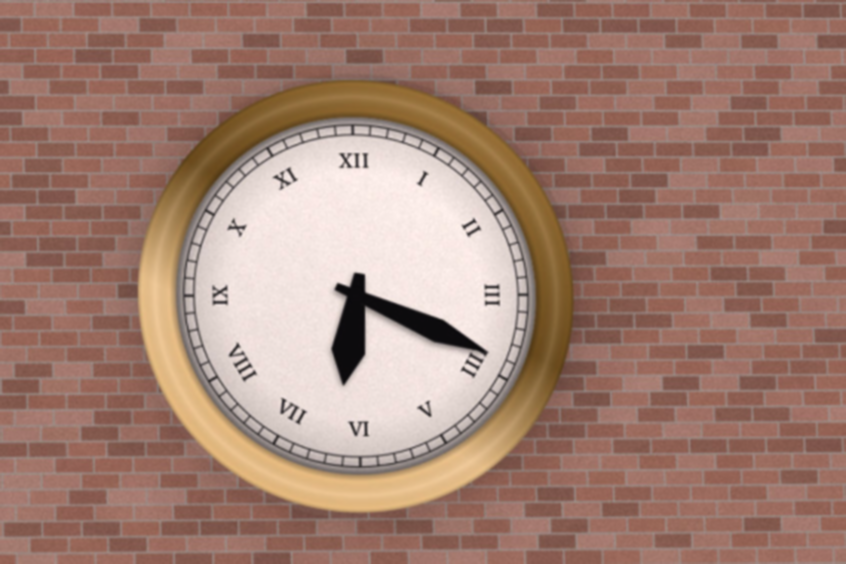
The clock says **6:19**
